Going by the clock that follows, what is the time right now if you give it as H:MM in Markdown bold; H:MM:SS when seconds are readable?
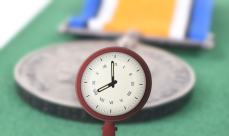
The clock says **7:59**
